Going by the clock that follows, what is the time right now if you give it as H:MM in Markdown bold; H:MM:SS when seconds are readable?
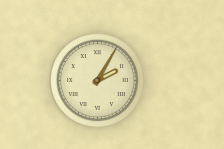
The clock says **2:05**
